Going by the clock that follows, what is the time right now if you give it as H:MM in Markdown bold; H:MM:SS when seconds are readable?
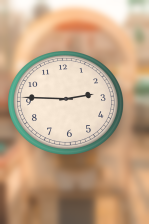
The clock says **2:46**
